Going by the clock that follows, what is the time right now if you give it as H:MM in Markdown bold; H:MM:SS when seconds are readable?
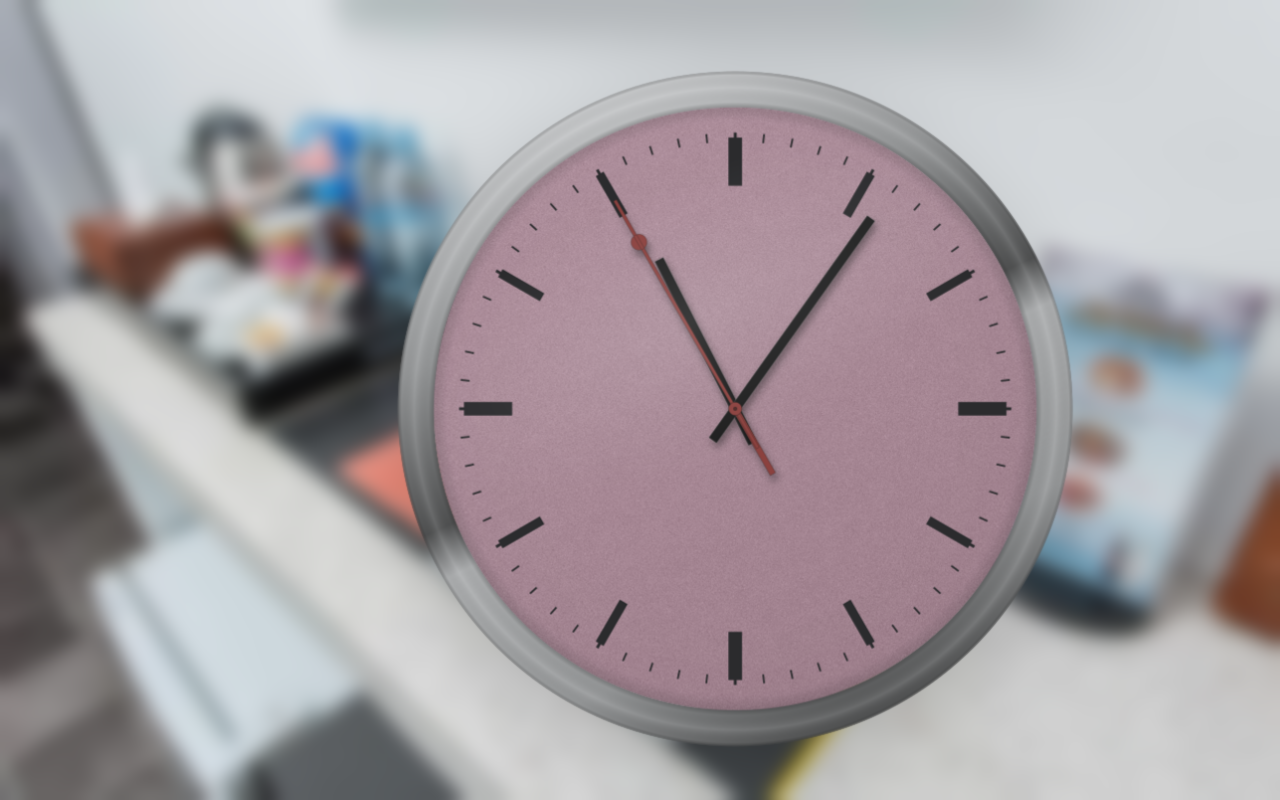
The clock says **11:05:55**
